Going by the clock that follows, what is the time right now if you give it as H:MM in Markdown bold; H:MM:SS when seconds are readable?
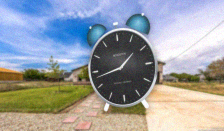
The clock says **1:43**
